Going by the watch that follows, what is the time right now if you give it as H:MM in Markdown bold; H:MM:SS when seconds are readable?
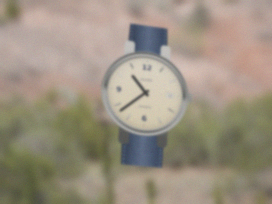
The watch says **10:38**
